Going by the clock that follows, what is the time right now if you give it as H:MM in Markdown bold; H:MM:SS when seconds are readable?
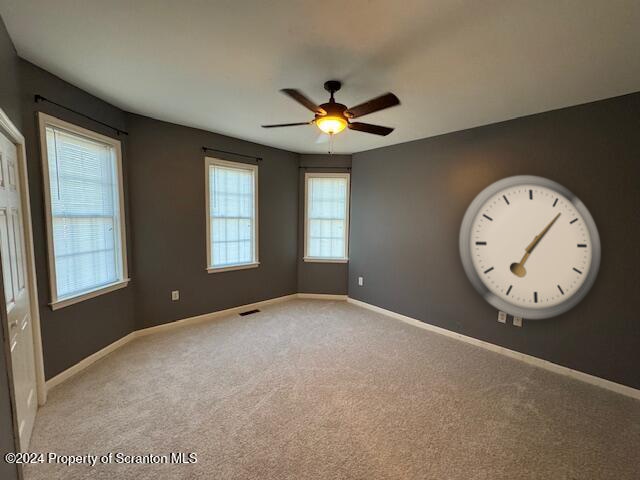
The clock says **7:07**
